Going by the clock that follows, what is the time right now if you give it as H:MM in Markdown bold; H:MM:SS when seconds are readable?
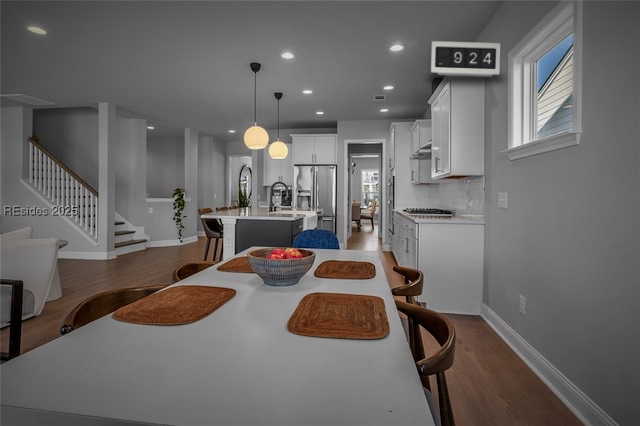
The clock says **9:24**
